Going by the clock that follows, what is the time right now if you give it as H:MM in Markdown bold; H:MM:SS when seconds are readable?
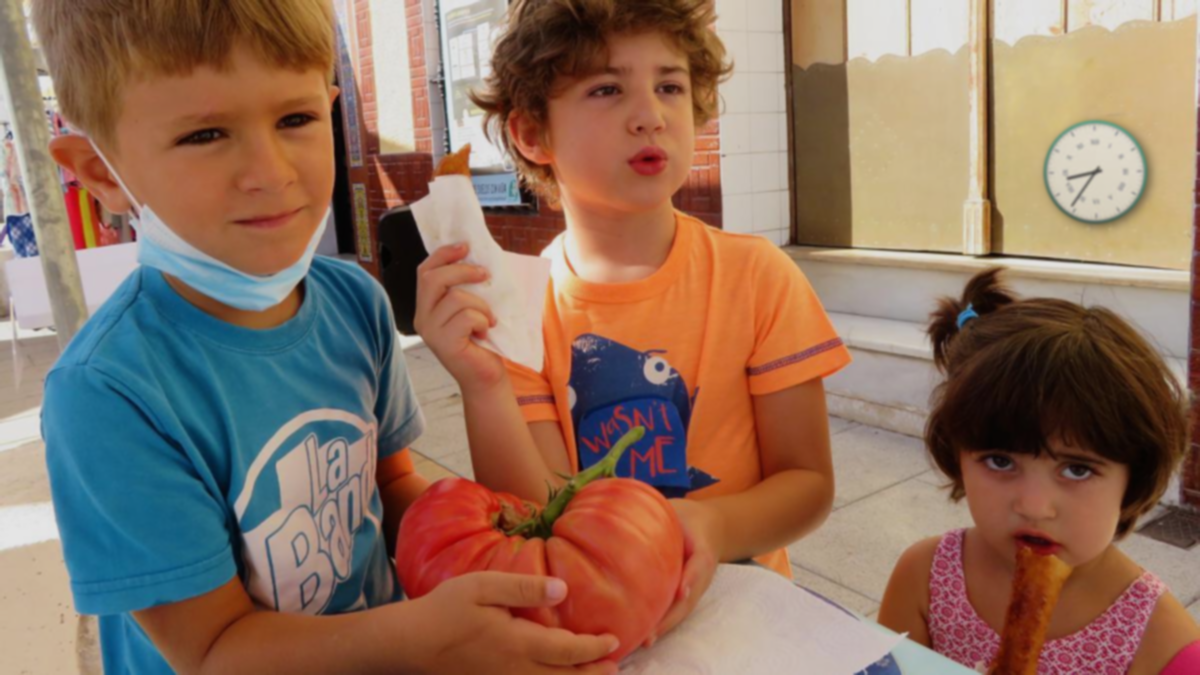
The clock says **8:36**
